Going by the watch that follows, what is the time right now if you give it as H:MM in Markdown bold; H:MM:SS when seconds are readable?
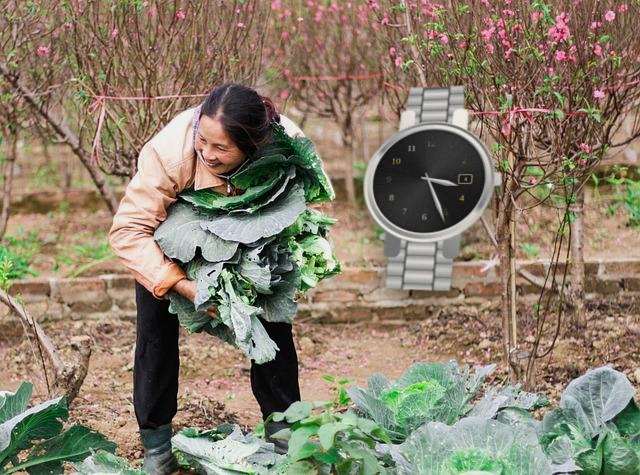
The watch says **3:26**
